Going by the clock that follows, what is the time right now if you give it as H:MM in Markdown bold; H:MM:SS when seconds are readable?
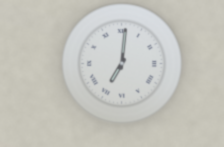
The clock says **7:01**
